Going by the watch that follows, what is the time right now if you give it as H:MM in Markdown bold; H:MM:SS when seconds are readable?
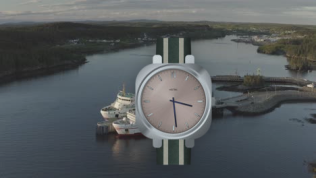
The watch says **3:29**
